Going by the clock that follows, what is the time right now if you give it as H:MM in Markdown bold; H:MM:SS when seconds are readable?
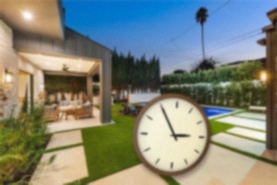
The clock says **2:55**
